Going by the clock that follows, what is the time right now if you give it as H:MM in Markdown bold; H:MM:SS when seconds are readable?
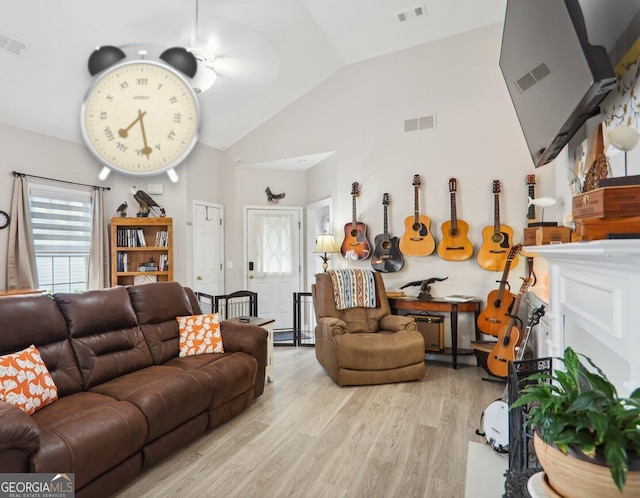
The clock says **7:28**
